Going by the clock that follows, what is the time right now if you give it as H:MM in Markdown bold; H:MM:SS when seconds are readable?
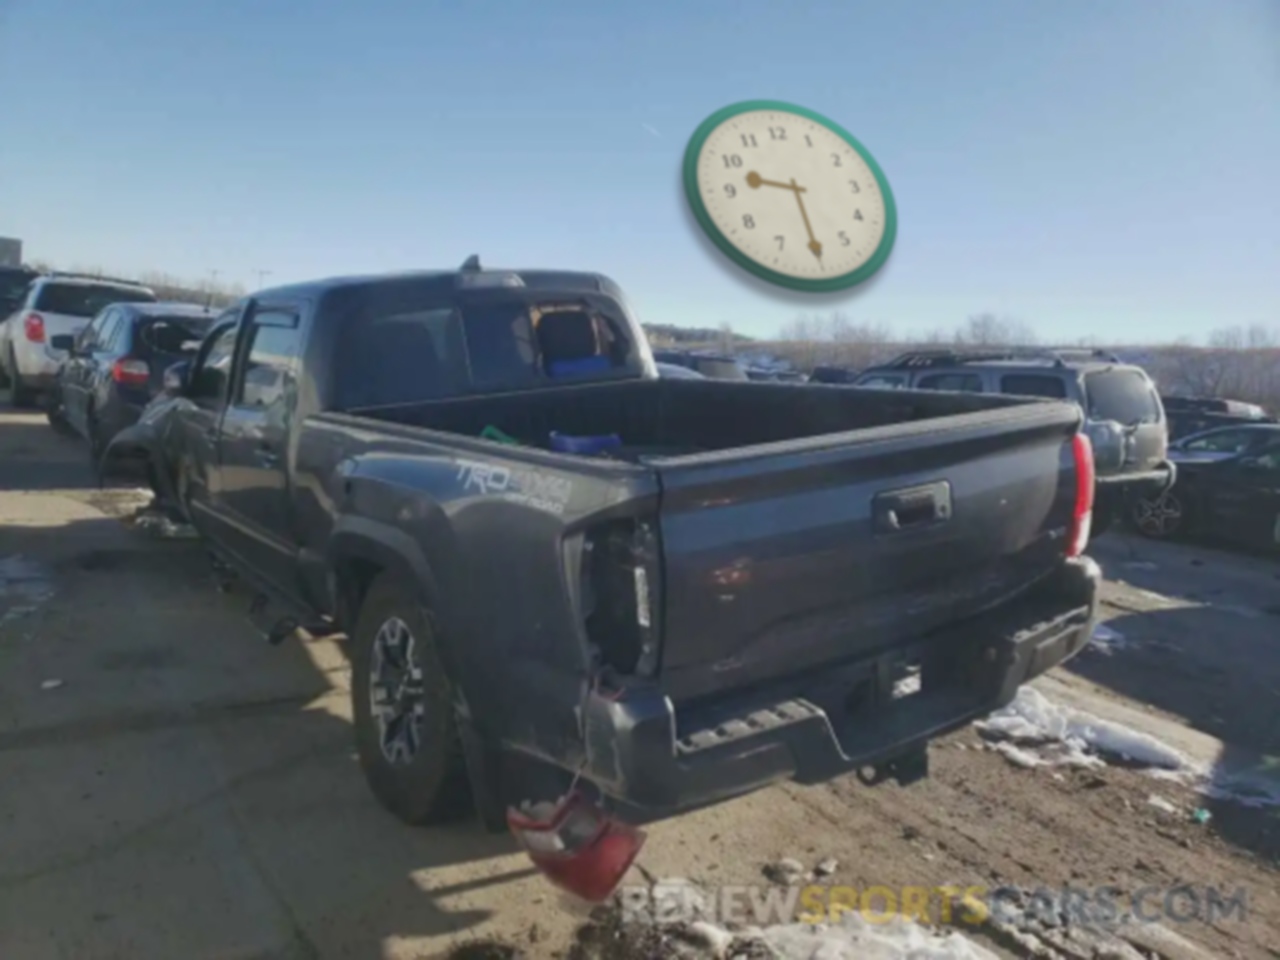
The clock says **9:30**
